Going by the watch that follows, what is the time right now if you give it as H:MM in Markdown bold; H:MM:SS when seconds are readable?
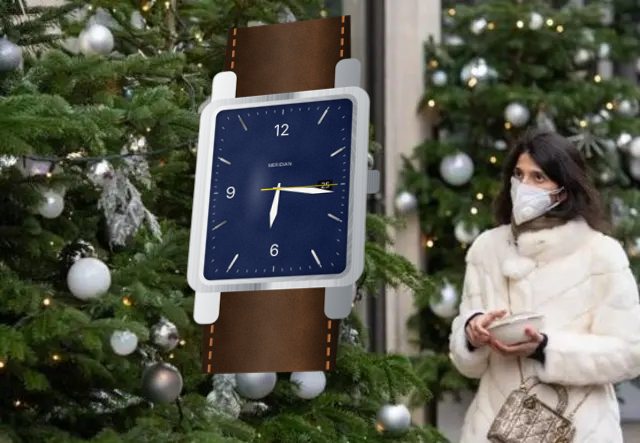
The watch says **6:16:15**
